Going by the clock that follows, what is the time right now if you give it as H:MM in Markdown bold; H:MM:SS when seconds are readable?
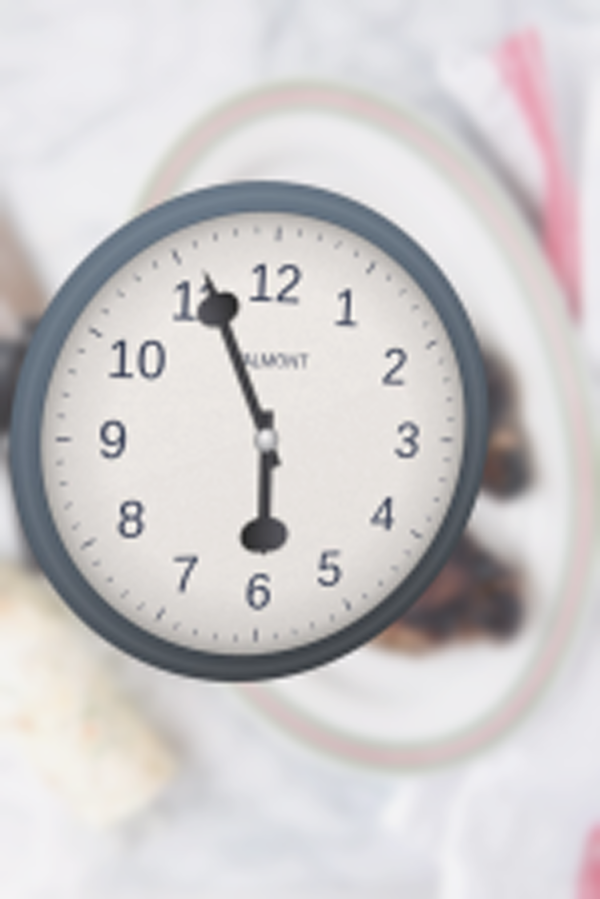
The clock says **5:56**
